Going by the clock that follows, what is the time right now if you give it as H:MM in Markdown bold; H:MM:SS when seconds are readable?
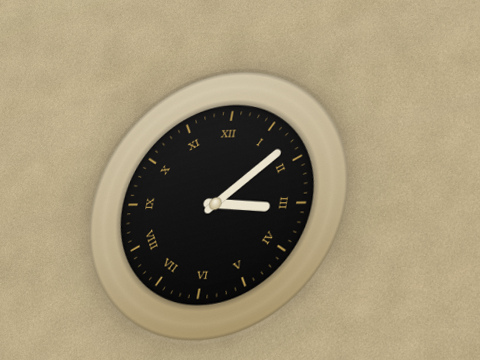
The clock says **3:08**
